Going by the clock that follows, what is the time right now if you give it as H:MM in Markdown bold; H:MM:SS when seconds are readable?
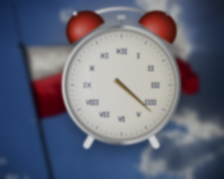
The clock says **4:22**
